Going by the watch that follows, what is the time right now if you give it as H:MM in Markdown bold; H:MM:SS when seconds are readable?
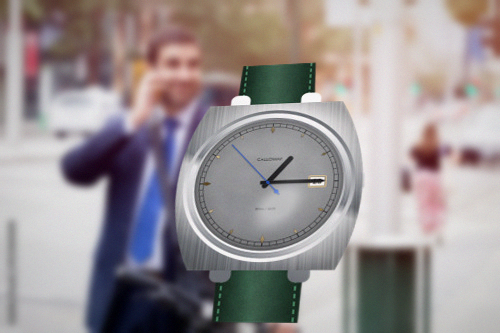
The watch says **1:14:53**
